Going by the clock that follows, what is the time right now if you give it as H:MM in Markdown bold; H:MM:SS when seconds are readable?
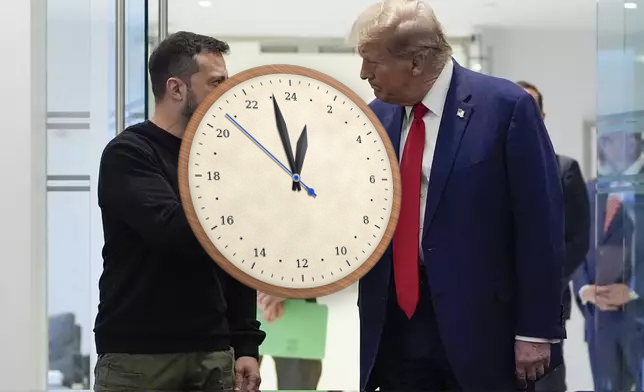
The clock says **0:57:52**
